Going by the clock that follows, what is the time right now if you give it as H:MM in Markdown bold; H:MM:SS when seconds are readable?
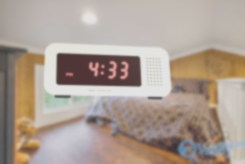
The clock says **4:33**
